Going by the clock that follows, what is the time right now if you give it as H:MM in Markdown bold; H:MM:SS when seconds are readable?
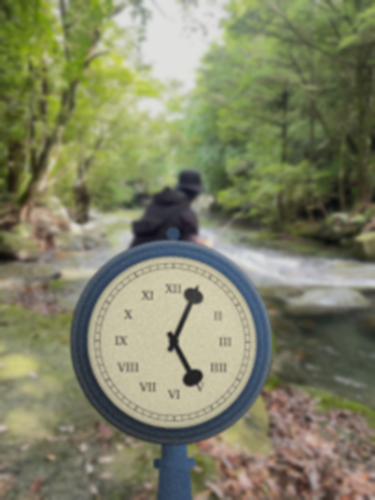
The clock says **5:04**
